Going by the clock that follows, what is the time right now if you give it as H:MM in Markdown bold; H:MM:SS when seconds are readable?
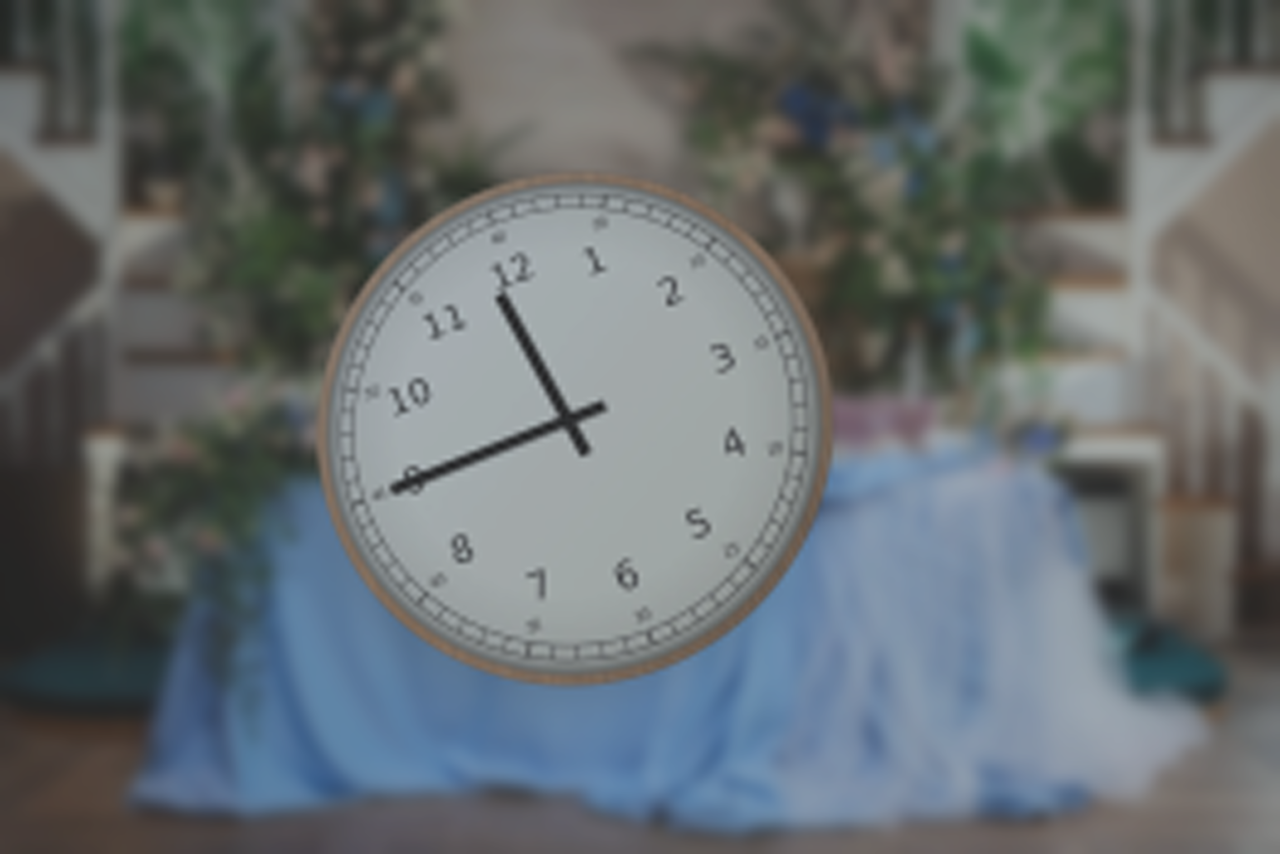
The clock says **11:45**
